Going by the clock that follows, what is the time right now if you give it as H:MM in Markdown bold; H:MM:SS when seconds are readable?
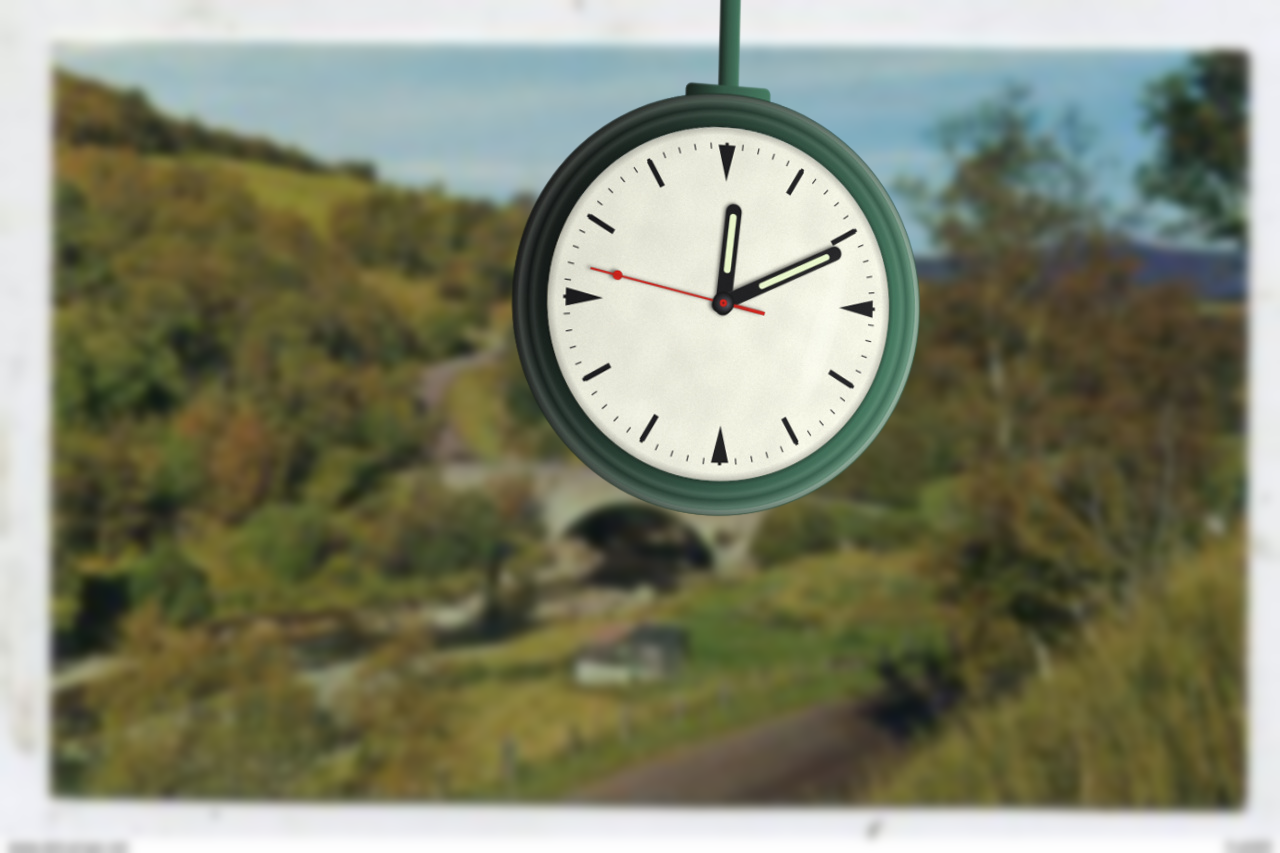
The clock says **12:10:47**
